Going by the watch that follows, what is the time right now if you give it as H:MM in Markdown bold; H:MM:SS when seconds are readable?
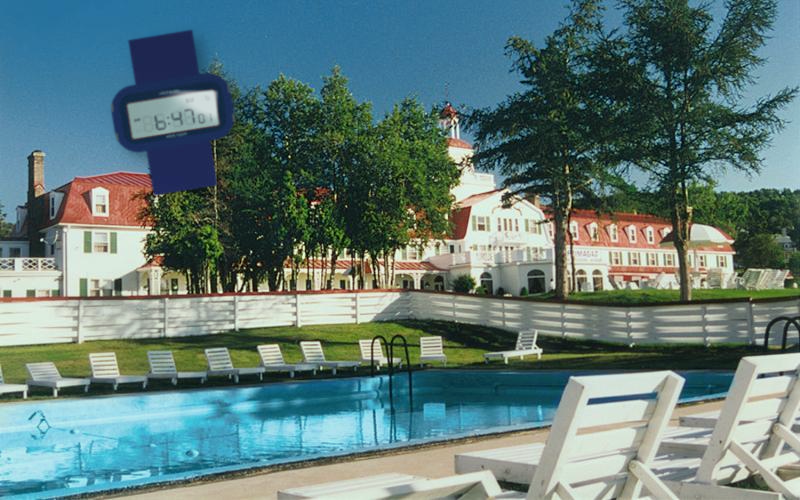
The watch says **6:47:01**
